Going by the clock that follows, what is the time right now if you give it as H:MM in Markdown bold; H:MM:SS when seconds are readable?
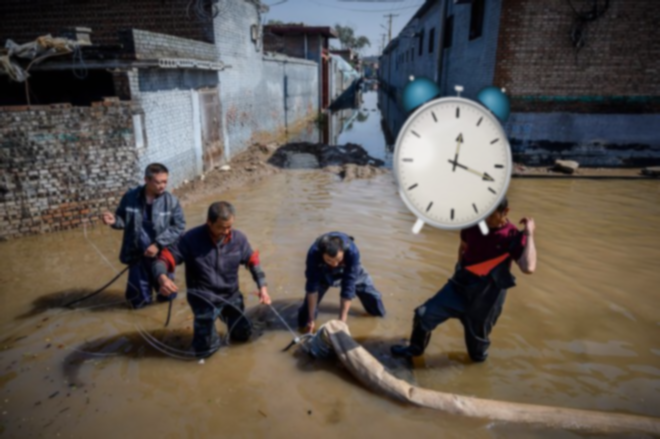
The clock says **12:18**
